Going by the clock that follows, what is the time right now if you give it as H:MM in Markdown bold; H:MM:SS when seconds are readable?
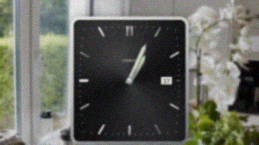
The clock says **1:04**
